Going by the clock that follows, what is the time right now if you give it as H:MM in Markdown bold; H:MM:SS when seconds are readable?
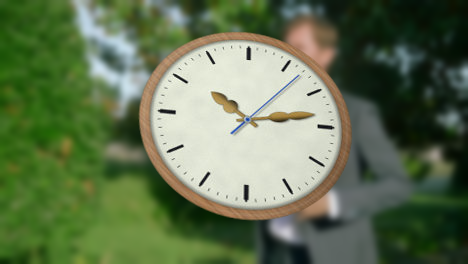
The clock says **10:13:07**
